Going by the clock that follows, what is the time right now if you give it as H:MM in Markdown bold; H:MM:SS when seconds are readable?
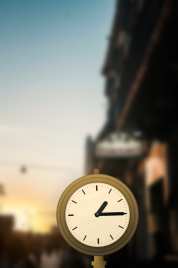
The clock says **1:15**
